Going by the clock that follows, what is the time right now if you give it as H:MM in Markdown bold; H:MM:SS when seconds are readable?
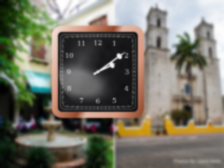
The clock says **2:09**
